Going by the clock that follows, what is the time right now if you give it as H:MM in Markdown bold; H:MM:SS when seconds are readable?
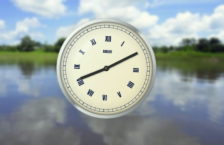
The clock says **8:10**
